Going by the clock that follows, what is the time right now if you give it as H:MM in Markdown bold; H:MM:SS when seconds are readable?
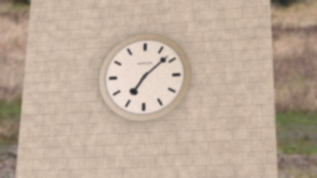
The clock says **7:08**
